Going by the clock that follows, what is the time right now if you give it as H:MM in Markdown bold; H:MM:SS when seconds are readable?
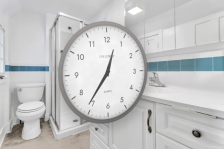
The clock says **12:36**
